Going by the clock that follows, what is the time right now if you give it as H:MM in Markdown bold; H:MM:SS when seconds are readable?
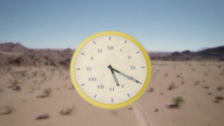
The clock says **5:20**
